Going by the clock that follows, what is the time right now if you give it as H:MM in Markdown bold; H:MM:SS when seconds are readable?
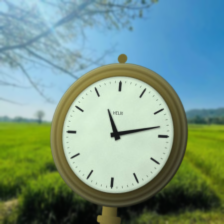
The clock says **11:13**
